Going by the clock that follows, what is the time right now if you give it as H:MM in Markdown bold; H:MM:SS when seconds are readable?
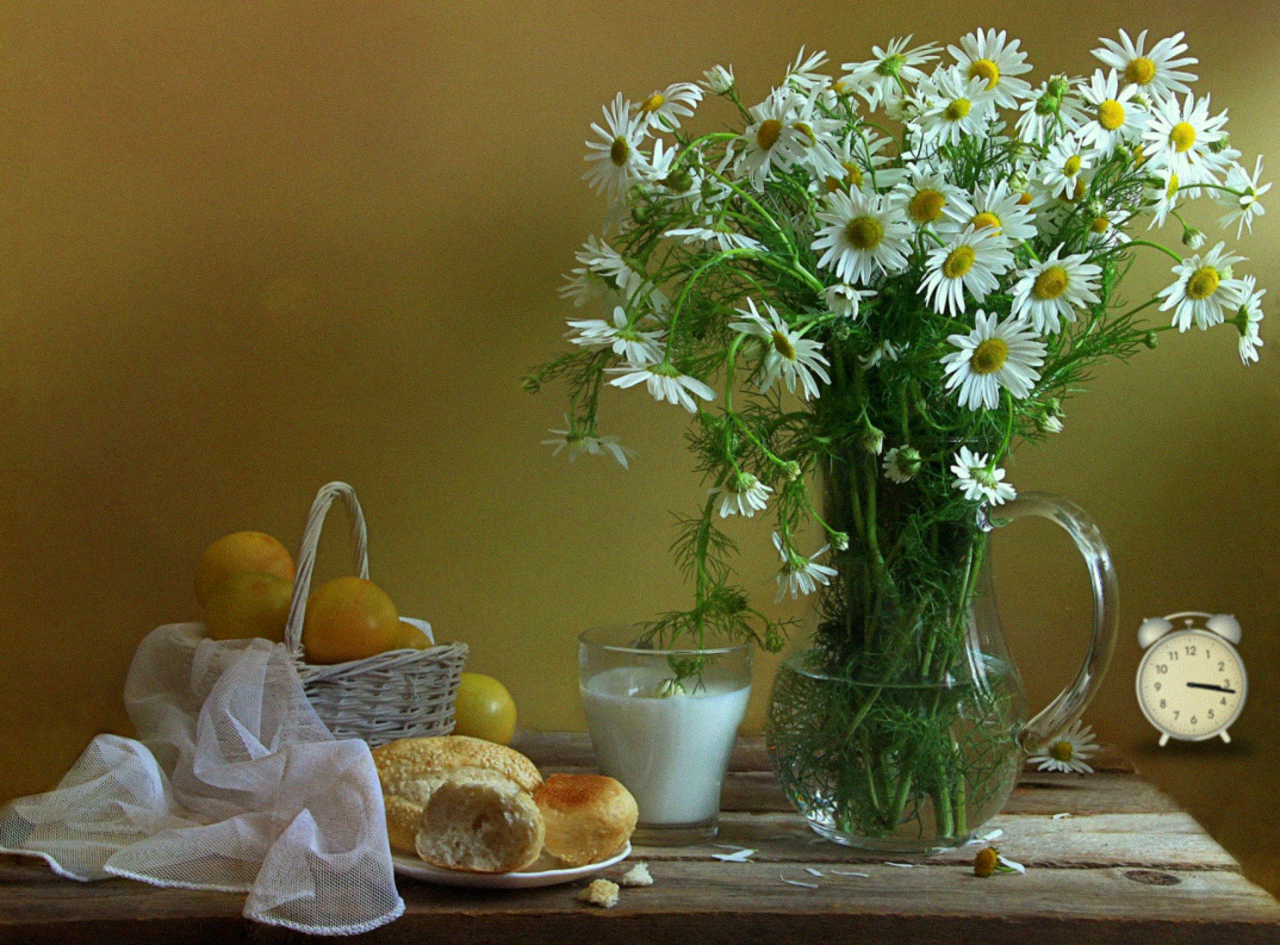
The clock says **3:17**
